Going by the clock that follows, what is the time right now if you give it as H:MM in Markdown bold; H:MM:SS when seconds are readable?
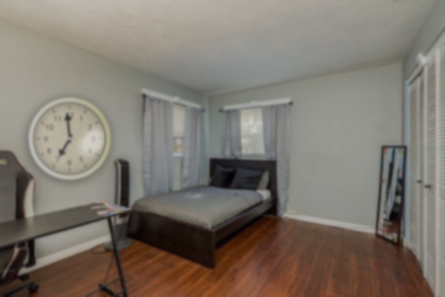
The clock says **6:59**
